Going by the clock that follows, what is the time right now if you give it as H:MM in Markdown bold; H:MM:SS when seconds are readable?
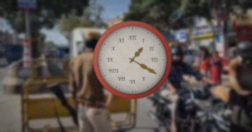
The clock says **1:20**
